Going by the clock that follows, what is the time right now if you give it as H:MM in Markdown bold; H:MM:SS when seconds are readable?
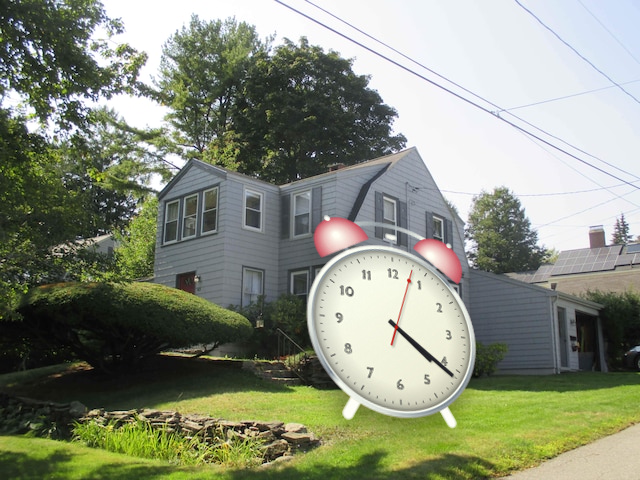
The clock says **4:21:03**
